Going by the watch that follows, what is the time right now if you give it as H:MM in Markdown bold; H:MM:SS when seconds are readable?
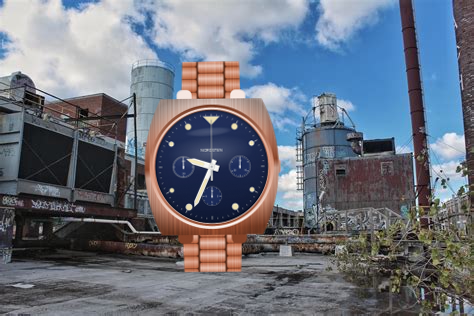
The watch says **9:34**
